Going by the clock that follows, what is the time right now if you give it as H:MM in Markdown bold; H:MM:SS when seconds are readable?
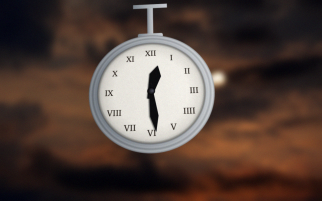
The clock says **12:29**
